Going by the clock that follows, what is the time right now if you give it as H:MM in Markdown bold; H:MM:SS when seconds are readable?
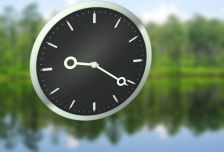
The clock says **9:21**
